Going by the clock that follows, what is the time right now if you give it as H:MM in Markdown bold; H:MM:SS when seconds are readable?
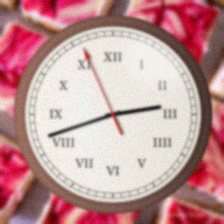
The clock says **2:41:56**
